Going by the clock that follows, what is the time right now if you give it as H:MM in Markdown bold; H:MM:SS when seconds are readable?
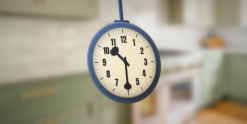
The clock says **10:30**
